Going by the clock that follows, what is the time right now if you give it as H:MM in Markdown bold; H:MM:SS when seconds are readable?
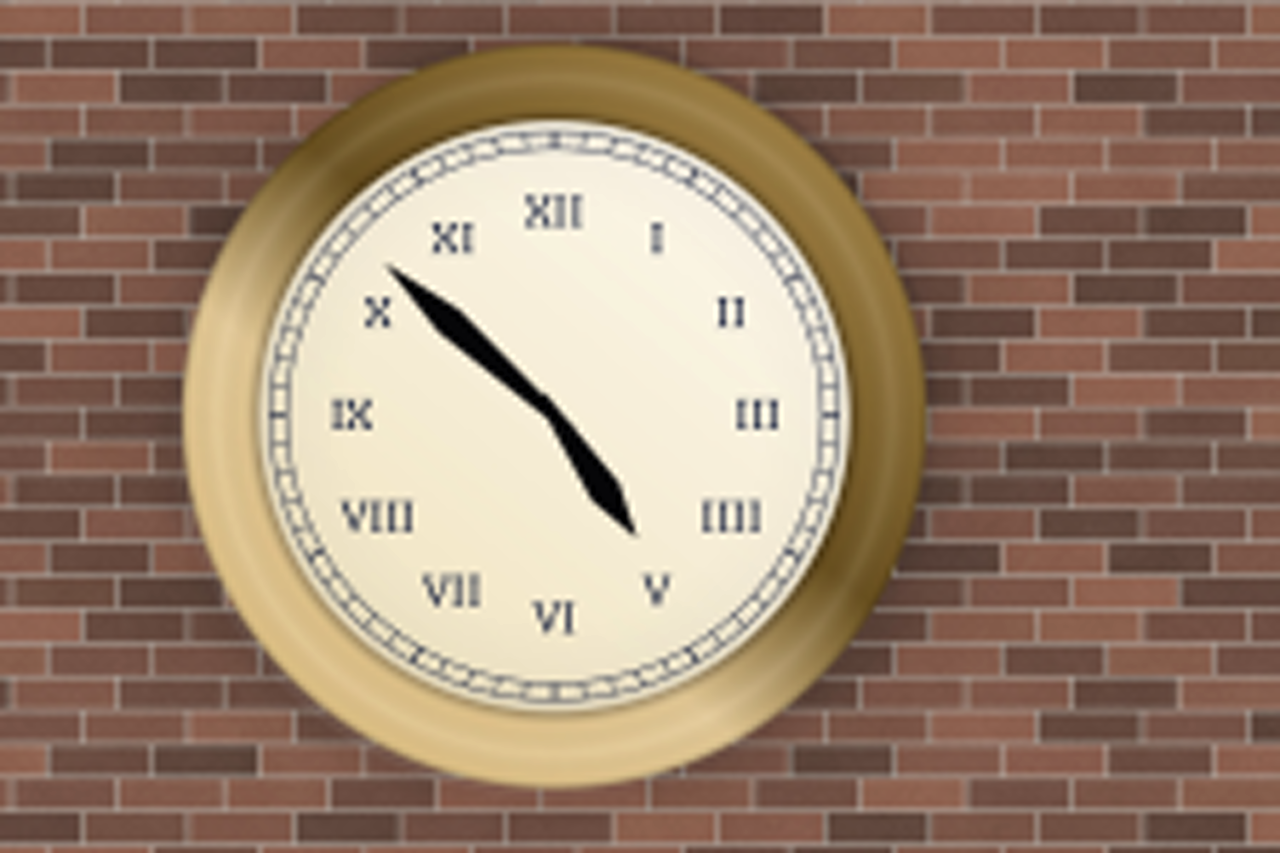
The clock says **4:52**
